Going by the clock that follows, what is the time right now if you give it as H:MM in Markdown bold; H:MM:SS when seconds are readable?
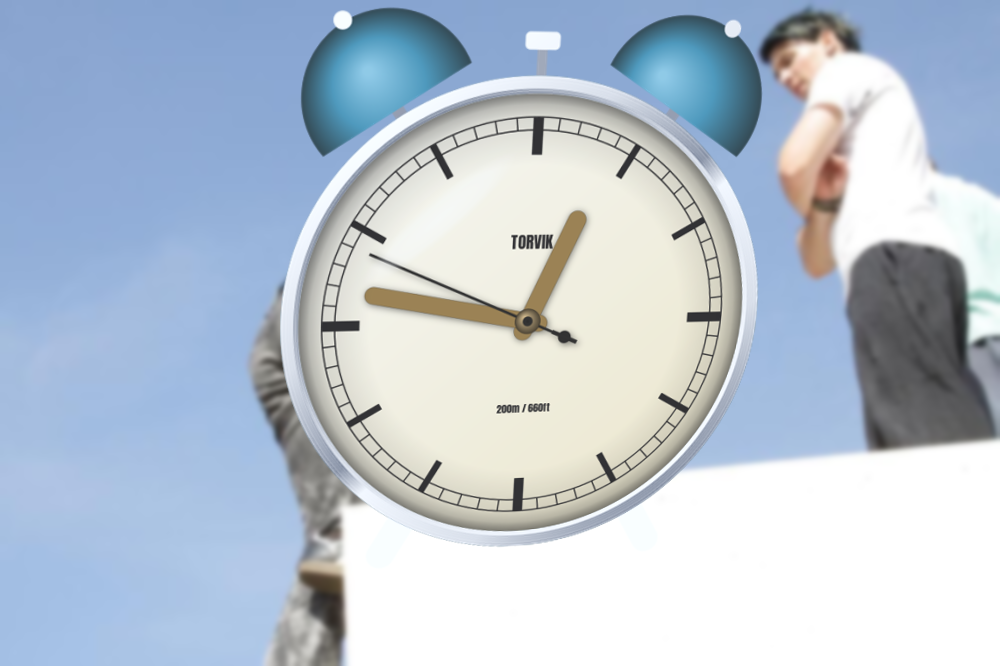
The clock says **12:46:49**
